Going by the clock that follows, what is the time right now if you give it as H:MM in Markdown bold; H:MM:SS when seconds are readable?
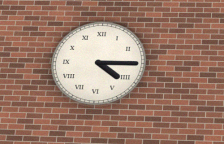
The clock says **4:15**
